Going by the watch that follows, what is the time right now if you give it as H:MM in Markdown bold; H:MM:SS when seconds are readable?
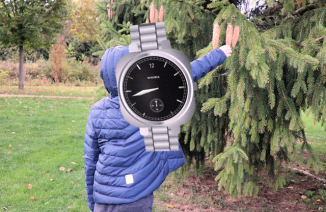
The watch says **8:43**
